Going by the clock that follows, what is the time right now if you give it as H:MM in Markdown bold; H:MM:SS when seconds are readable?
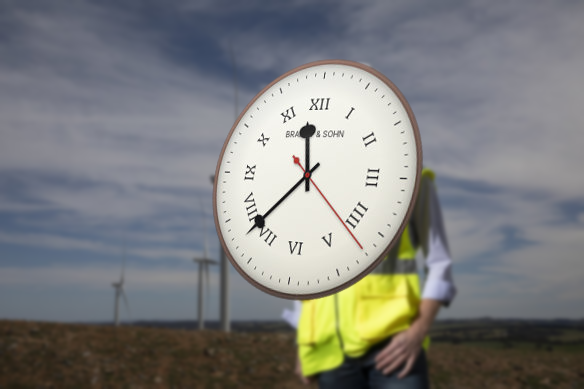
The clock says **11:37:22**
